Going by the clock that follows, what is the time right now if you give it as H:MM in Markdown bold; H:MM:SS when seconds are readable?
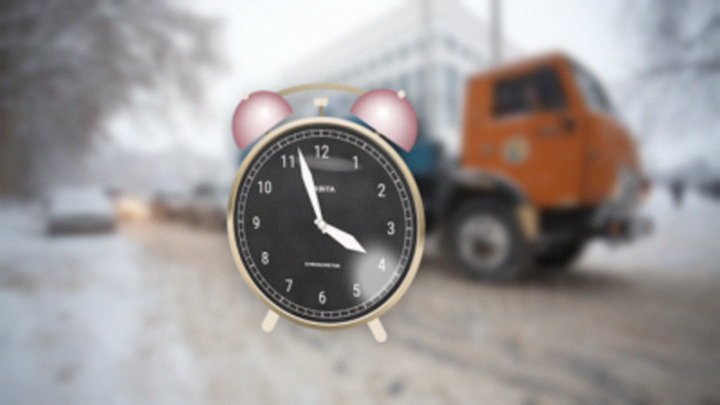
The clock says **3:57**
